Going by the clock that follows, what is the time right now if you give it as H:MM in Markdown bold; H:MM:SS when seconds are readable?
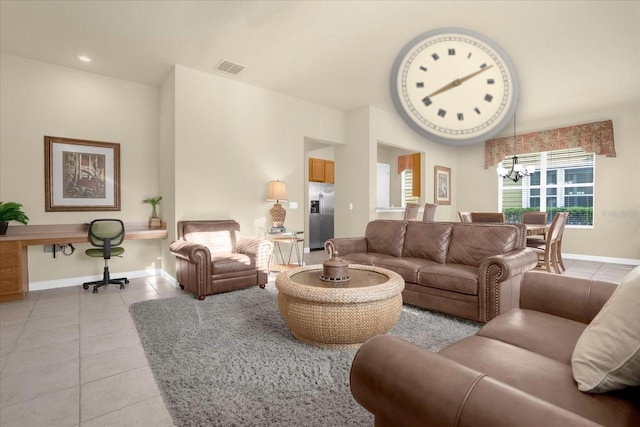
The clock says **8:11**
